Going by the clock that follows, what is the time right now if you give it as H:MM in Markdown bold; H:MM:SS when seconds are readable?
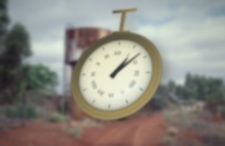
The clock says **1:08**
